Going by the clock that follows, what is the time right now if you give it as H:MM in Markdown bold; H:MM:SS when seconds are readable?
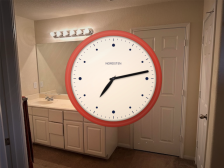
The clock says **7:13**
